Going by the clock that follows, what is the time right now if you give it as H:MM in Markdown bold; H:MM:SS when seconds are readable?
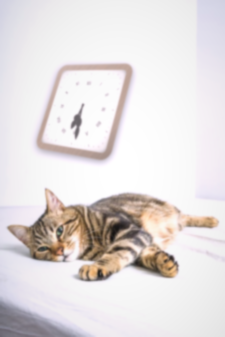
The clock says **6:29**
